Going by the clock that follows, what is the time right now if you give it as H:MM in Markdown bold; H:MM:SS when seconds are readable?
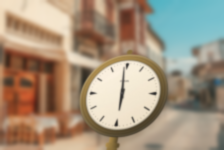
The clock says **5:59**
